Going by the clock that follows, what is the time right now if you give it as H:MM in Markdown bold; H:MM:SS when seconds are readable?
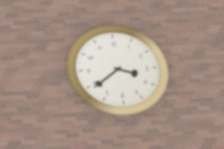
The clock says **3:39**
